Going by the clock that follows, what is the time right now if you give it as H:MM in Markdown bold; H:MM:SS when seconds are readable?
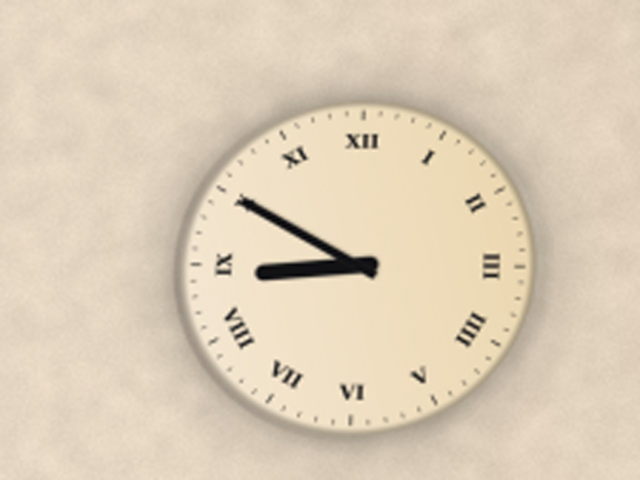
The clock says **8:50**
